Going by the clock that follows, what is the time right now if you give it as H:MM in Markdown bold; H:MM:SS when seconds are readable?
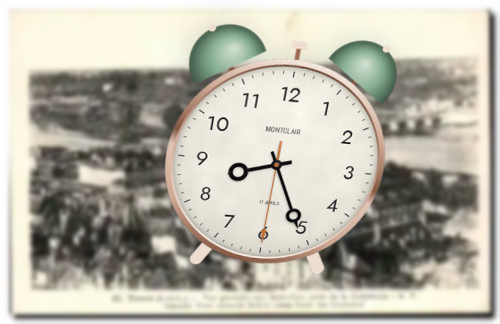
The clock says **8:25:30**
